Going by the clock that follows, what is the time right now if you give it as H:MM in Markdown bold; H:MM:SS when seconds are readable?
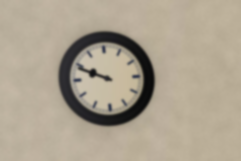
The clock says **9:49**
